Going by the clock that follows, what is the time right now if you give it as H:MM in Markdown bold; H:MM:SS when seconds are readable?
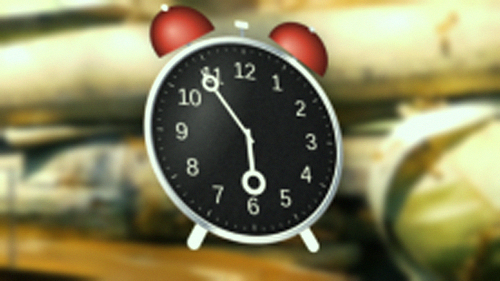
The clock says **5:54**
